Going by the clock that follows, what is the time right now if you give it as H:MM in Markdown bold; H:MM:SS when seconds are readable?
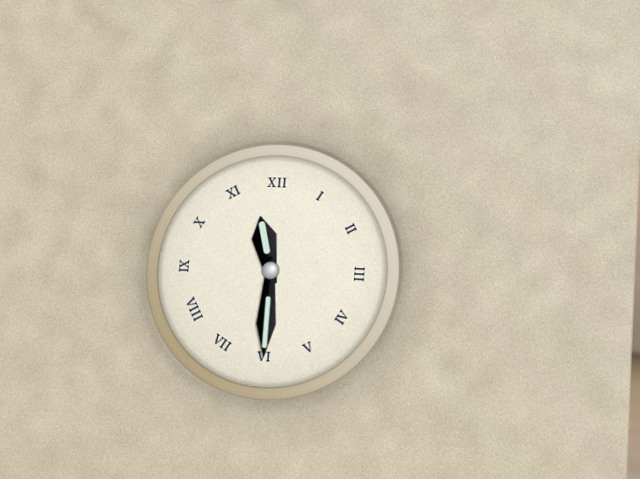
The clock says **11:30**
